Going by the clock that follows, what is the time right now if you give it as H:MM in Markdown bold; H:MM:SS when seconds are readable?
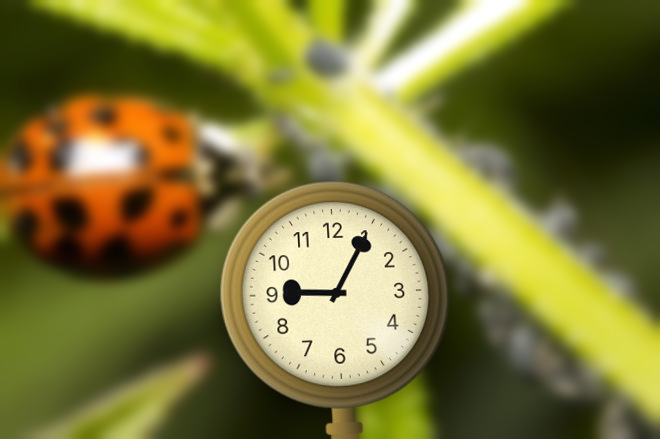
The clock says **9:05**
